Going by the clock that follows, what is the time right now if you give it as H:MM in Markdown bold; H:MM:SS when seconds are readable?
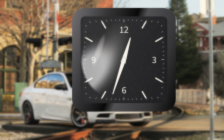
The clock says **12:33**
